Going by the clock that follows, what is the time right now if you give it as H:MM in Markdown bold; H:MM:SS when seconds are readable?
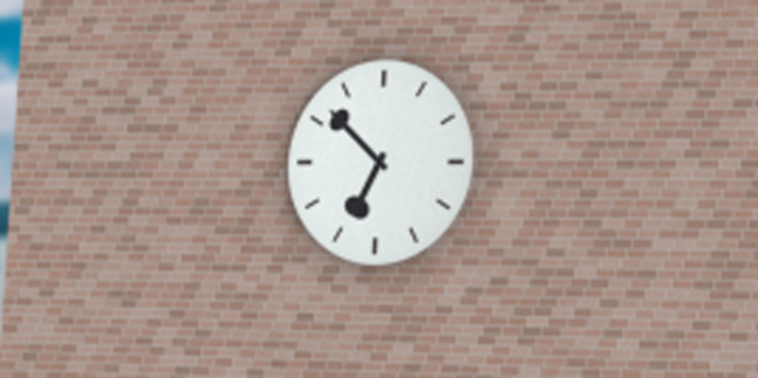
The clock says **6:52**
